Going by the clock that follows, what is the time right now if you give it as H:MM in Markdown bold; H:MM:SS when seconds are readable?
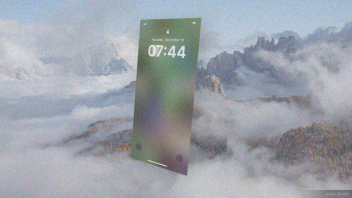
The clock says **7:44**
